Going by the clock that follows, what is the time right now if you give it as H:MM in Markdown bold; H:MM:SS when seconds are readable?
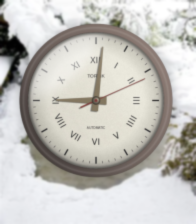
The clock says **9:01:11**
